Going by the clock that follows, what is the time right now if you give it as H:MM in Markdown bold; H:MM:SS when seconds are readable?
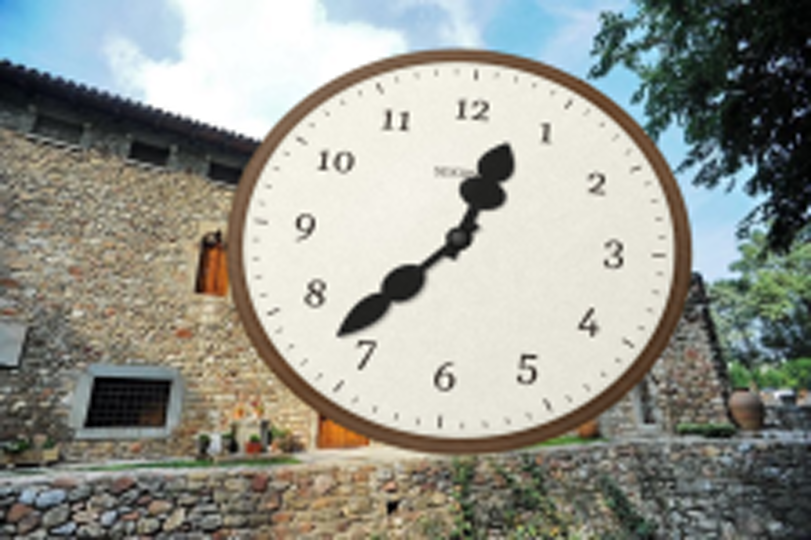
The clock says **12:37**
